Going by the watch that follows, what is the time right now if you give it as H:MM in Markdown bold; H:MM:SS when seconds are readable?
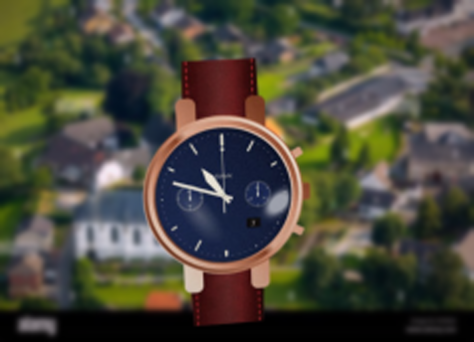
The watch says **10:48**
